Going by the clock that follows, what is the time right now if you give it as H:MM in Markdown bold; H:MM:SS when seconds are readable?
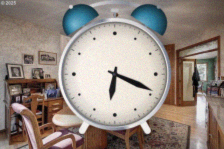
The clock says **6:19**
